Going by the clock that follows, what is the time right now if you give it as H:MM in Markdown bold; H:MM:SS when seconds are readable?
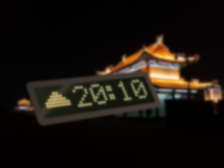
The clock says **20:10**
